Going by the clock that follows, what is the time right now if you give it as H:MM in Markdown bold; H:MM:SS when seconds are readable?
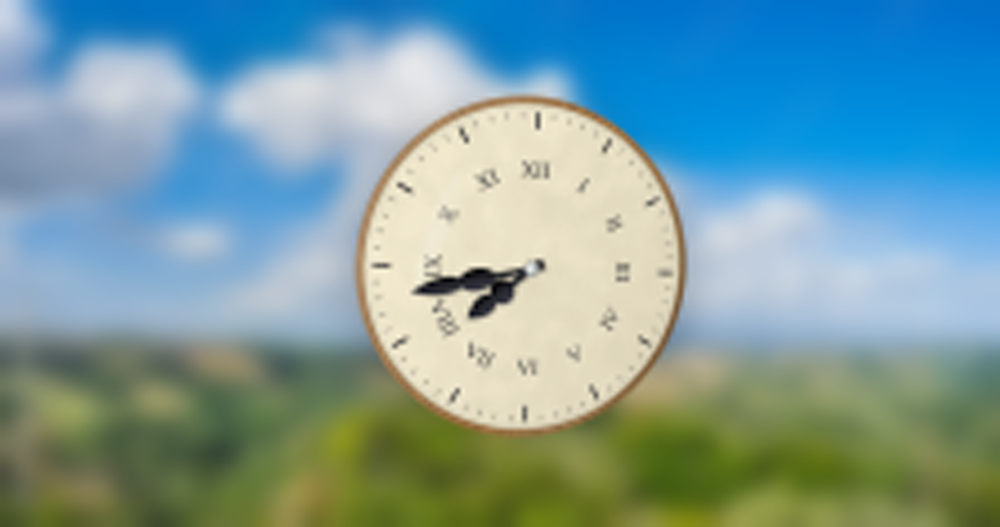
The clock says **7:43**
